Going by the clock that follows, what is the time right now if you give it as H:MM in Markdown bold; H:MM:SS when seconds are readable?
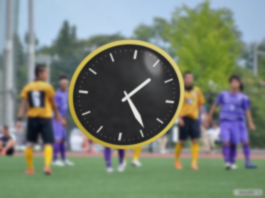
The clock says **1:24**
